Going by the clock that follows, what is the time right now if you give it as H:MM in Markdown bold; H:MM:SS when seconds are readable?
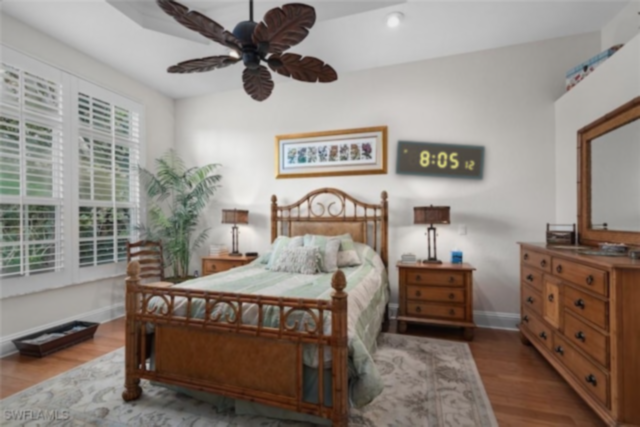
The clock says **8:05**
